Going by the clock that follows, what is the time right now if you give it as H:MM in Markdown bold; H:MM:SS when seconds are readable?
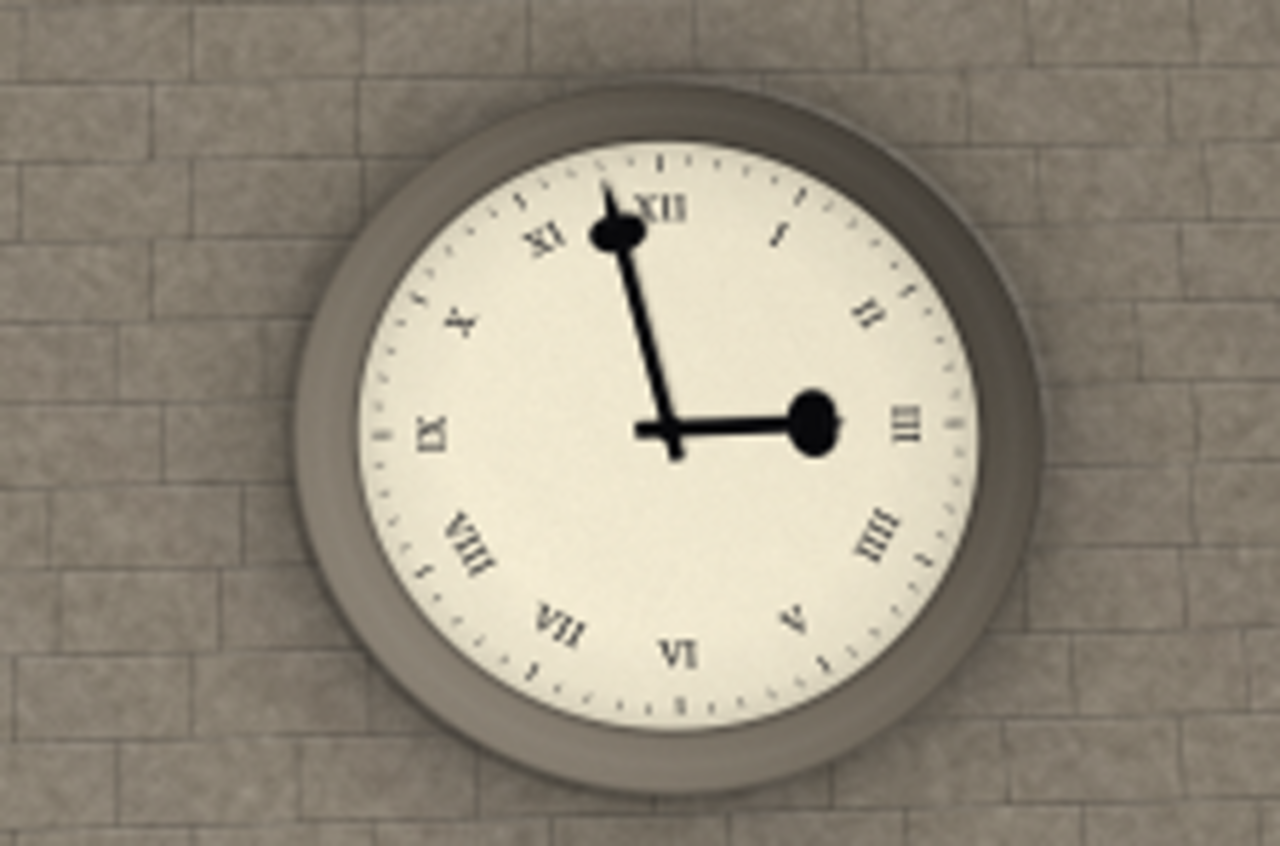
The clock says **2:58**
